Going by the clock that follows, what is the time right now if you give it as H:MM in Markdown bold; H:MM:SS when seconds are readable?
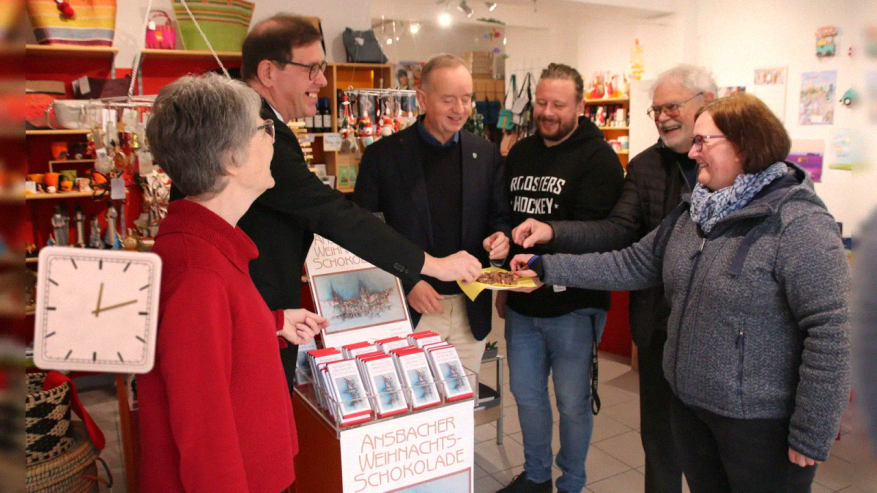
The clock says **12:12**
